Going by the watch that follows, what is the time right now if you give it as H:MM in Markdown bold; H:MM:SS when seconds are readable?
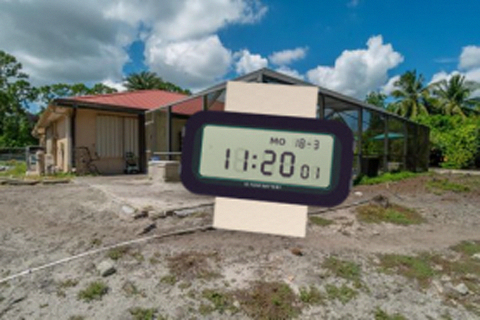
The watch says **11:20:01**
